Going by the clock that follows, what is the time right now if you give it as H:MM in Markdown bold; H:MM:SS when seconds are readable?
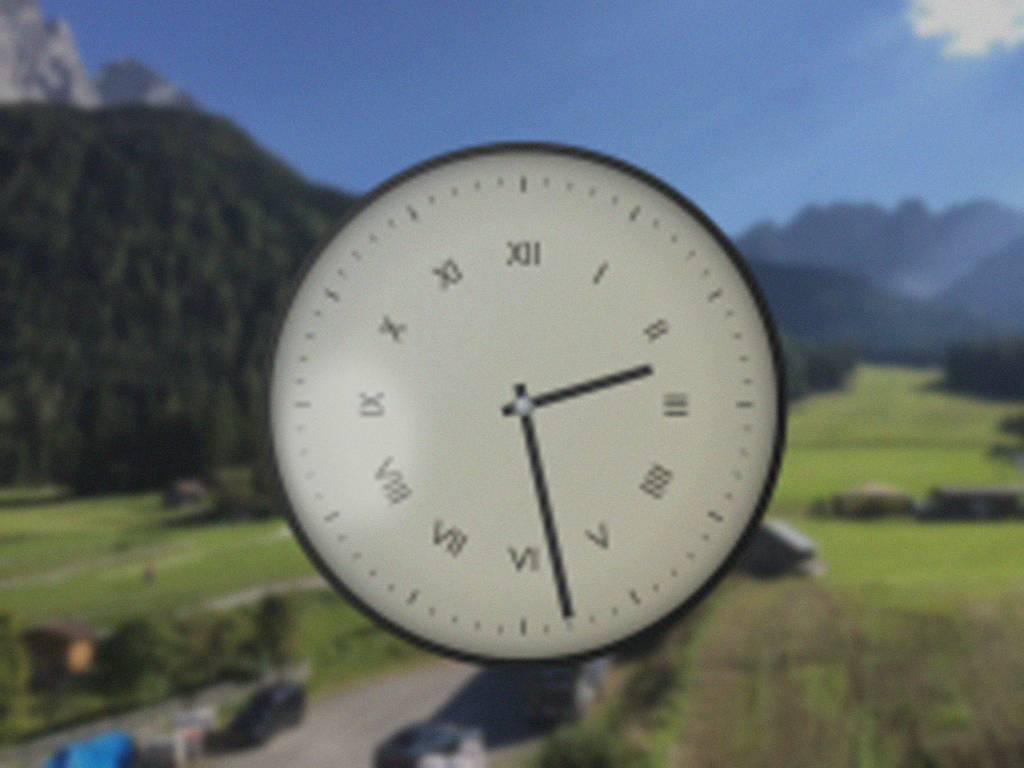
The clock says **2:28**
